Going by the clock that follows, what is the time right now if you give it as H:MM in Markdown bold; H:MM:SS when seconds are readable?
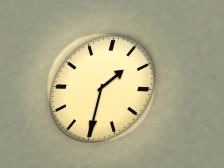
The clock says **1:30**
